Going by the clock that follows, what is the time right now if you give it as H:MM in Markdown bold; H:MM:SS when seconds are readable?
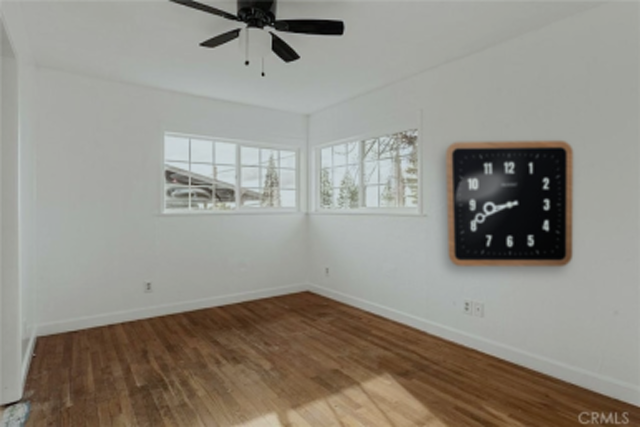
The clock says **8:41**
